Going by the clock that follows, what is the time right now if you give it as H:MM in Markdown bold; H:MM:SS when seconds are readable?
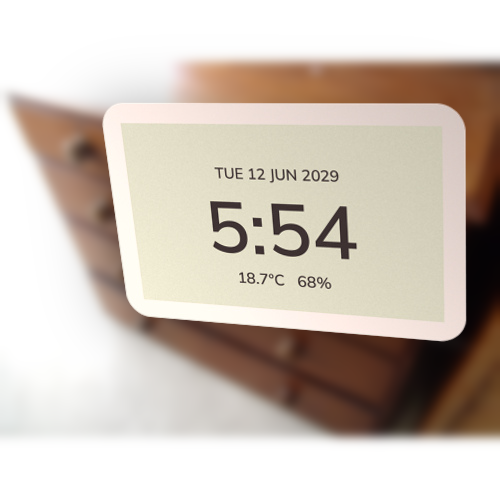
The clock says **5:54**
